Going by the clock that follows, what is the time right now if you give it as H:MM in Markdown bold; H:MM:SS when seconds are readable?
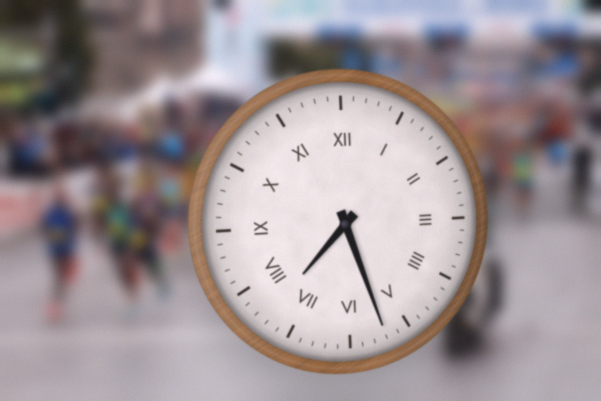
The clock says **7:27**
